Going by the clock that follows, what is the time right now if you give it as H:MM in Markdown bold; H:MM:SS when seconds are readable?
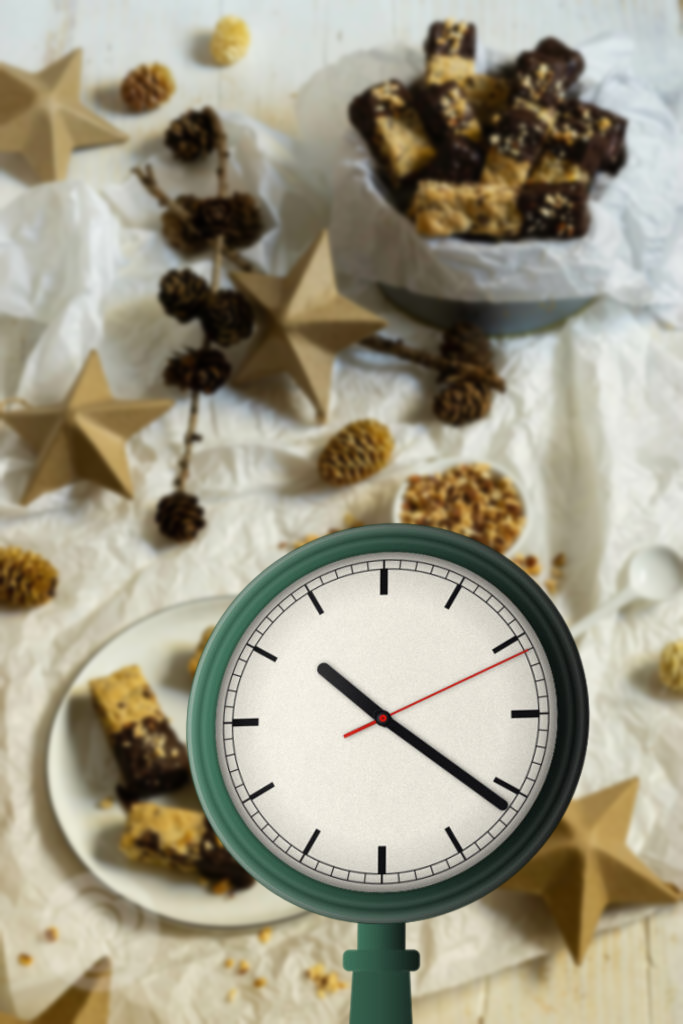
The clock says **10:21:11**
